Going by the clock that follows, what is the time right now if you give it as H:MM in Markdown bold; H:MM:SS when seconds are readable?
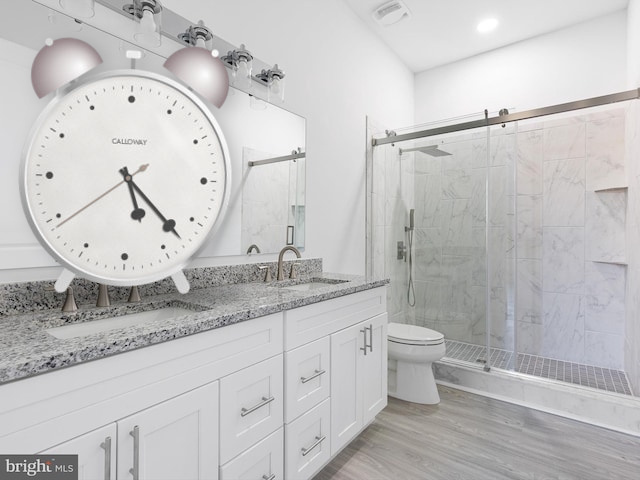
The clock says **5:22:39**
